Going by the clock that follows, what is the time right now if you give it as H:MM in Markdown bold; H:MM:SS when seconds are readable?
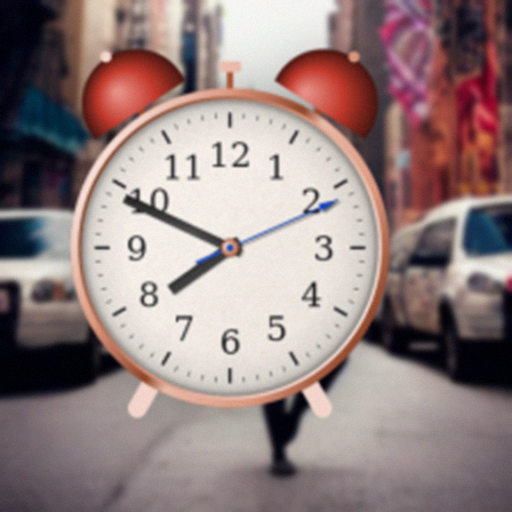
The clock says **7:49:11**
